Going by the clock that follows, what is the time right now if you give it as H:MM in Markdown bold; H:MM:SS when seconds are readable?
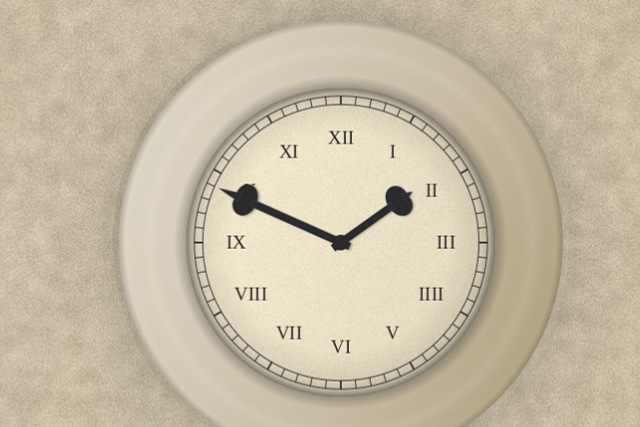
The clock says **1:49**
